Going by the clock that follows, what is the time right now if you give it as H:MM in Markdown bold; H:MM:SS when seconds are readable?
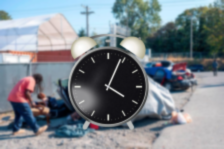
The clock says **4:04**
